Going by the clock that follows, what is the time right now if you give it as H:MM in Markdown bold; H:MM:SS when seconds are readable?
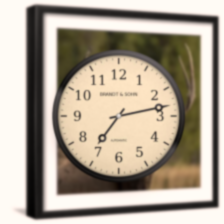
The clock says **7:13**
